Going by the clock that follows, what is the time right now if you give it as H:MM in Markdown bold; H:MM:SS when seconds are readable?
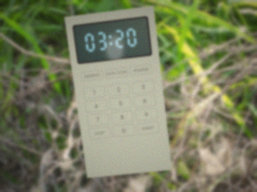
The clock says **3:20**
